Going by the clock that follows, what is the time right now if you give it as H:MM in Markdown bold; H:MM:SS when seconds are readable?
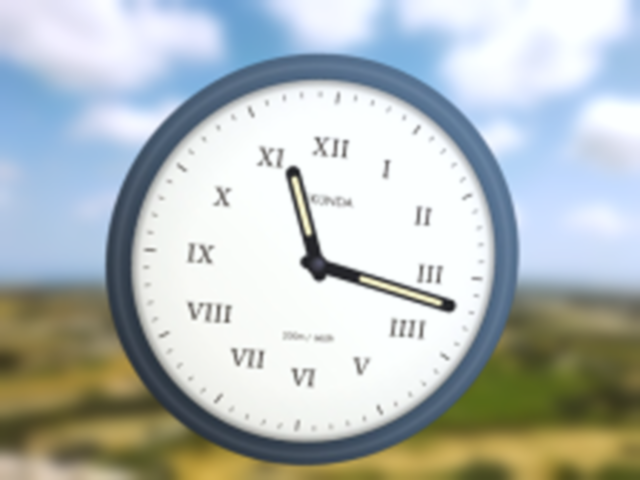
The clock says **11:17**
